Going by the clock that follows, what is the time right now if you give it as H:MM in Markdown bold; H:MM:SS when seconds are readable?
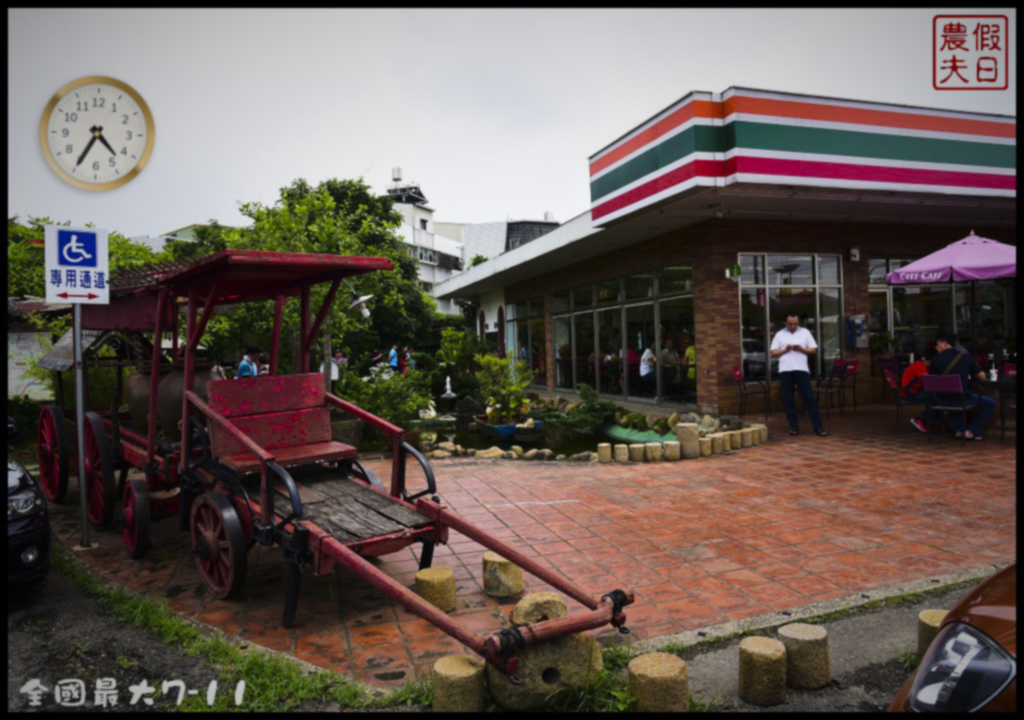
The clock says **4:35**
